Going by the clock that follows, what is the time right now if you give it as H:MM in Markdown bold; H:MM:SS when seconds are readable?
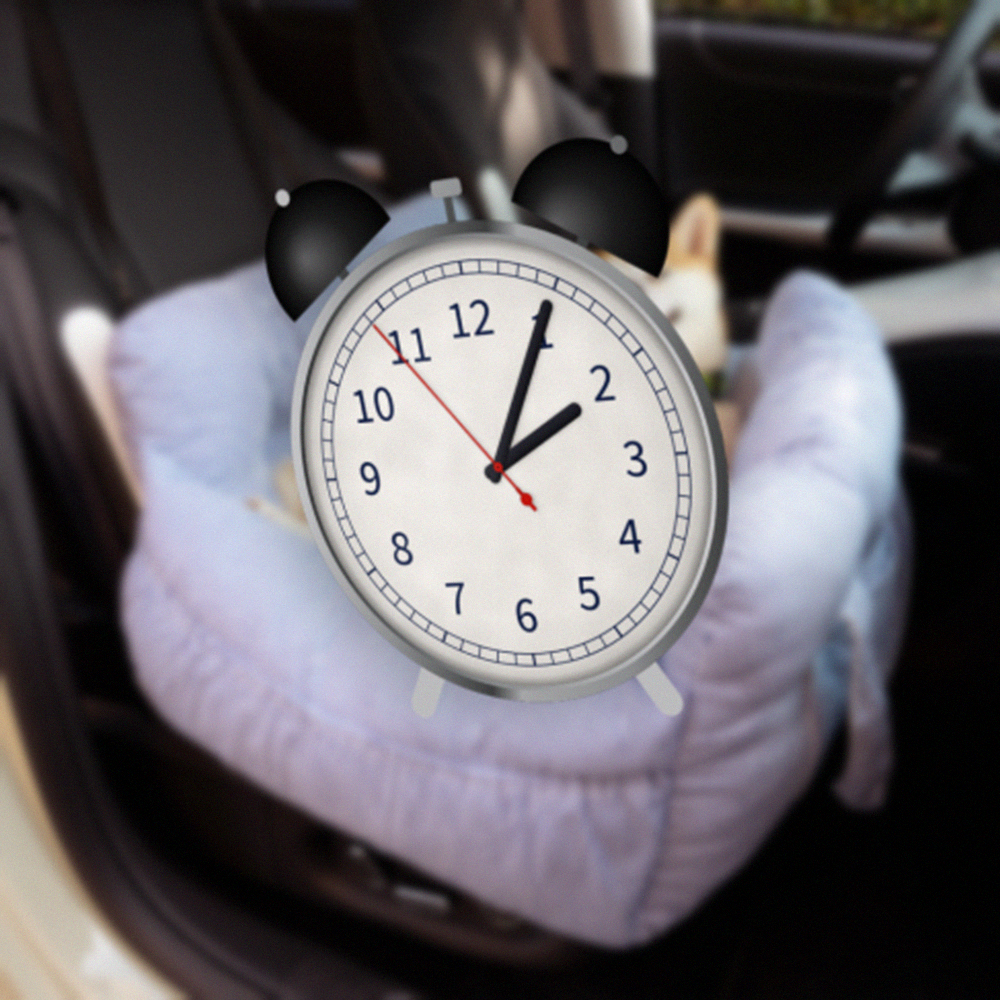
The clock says **2:04:54**
